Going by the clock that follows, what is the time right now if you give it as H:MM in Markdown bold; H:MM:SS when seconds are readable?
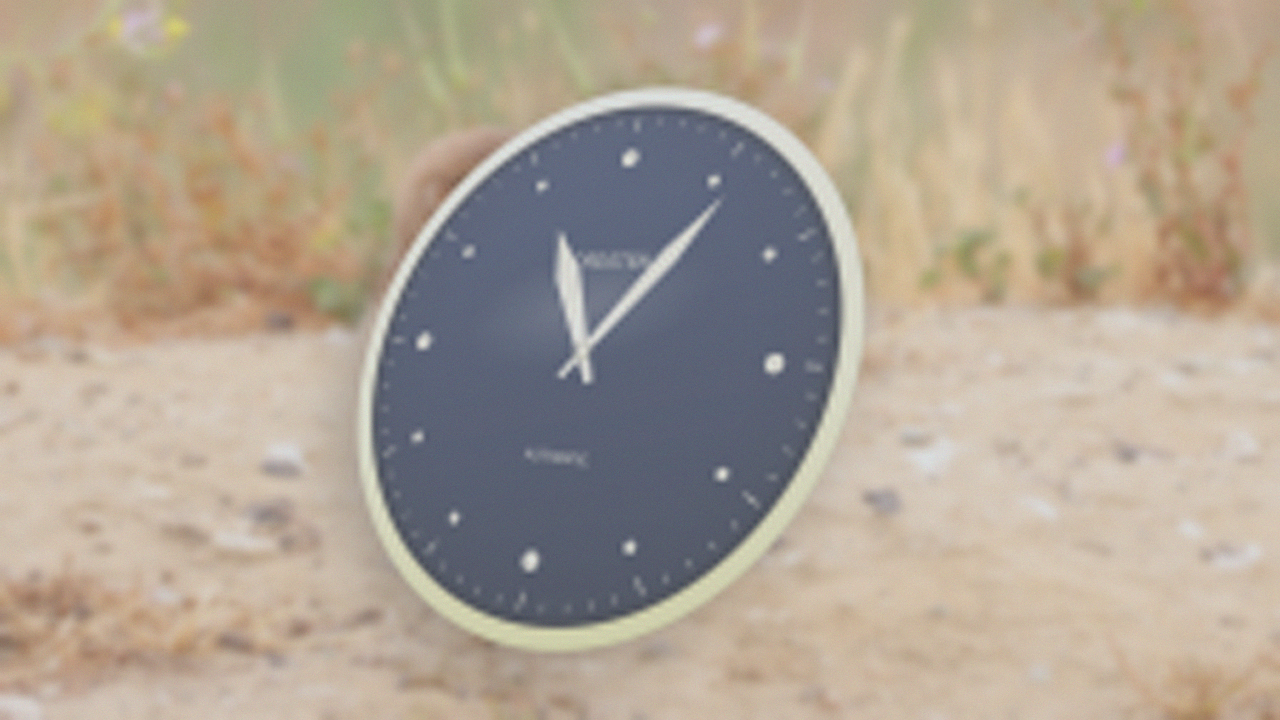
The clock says **11:06**
